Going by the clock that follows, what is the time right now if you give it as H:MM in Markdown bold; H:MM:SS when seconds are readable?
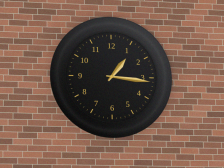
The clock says **1:16**
